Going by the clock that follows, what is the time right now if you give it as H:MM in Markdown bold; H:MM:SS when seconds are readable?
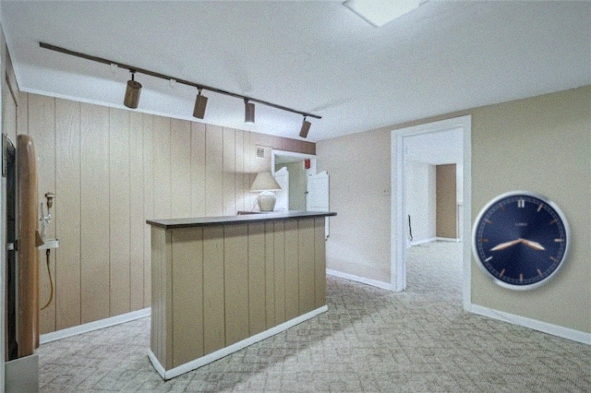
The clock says **3:42**
